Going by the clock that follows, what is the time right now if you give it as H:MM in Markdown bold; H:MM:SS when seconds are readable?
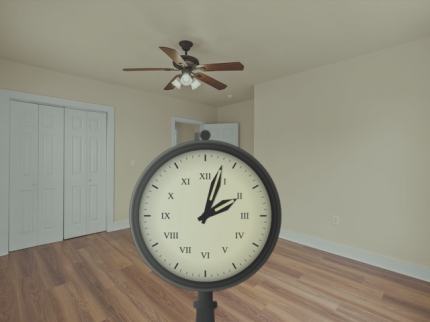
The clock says **2:03**
